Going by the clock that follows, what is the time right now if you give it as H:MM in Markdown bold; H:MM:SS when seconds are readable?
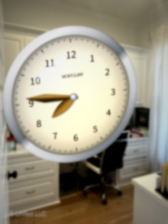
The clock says **7:46**
